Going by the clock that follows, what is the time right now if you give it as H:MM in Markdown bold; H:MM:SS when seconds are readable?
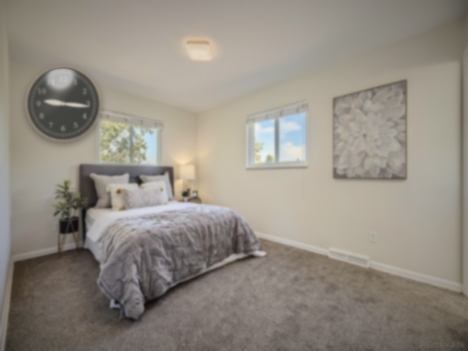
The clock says **9:16**
